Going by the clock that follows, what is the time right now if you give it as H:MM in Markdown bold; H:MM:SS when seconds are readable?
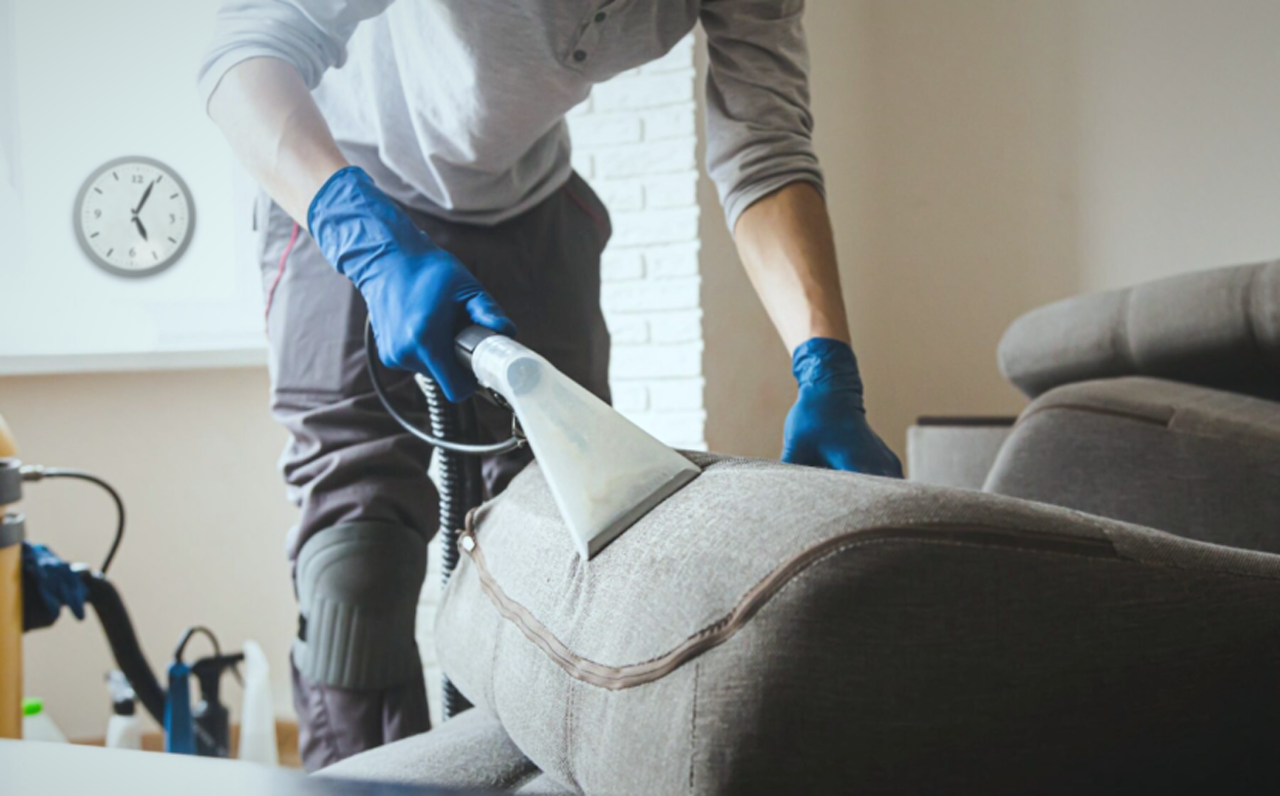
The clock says **5:04**
